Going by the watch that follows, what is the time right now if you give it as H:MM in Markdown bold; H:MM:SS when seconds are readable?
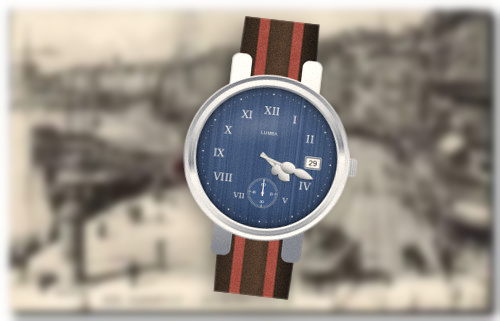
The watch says **4:18**
